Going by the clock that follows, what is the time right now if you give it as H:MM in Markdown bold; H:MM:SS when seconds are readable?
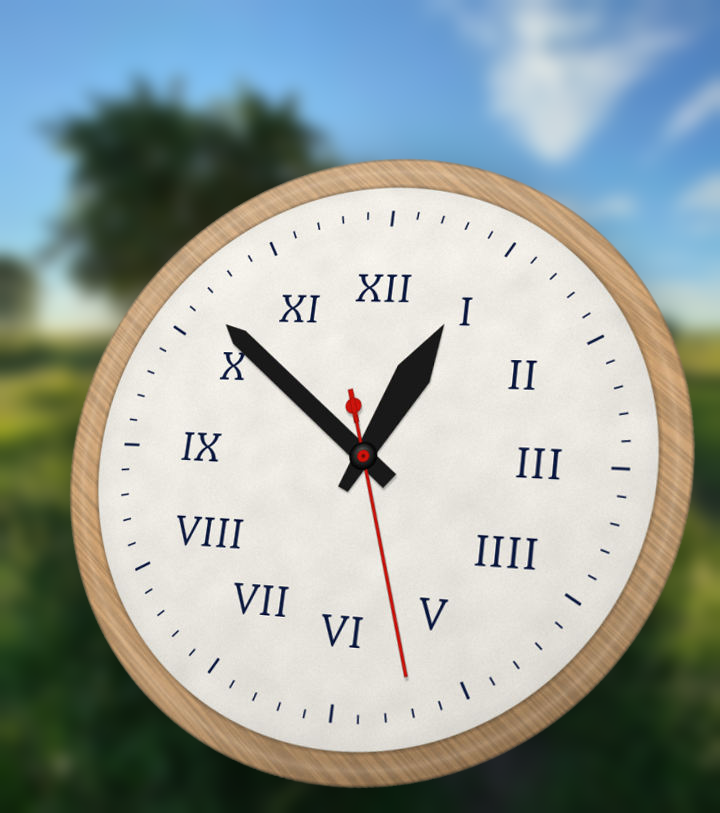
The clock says **12:51:27**
